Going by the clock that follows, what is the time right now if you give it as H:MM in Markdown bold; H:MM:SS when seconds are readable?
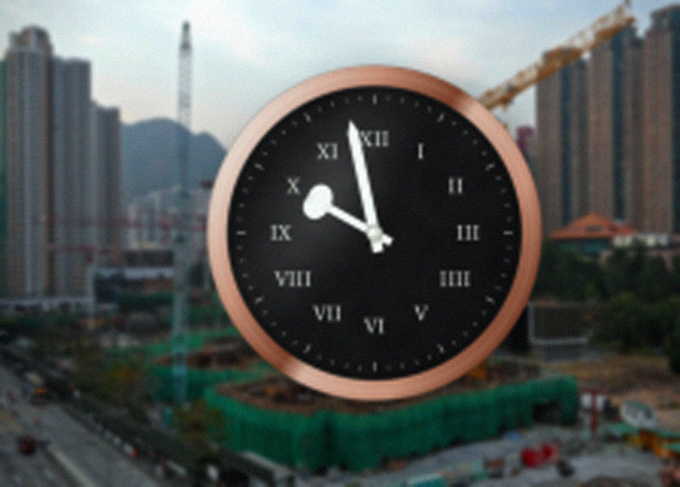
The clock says **9:58**
